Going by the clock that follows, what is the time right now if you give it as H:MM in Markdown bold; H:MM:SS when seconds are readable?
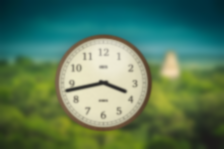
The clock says **3:43**
